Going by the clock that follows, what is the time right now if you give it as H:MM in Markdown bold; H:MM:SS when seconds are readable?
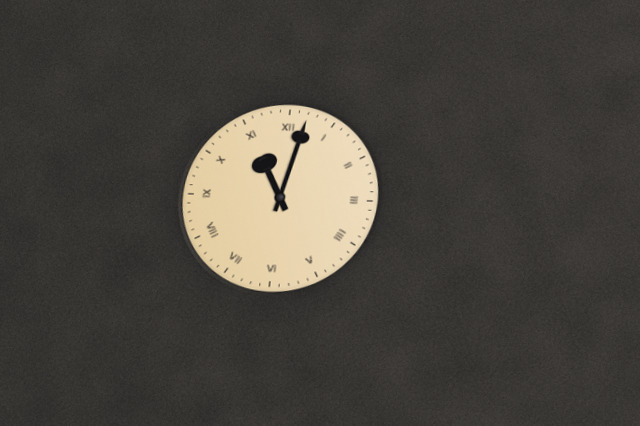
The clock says **11:02**
